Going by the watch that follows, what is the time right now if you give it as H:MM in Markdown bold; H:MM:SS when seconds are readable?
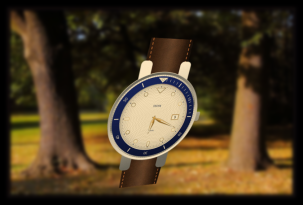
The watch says **6:19**
